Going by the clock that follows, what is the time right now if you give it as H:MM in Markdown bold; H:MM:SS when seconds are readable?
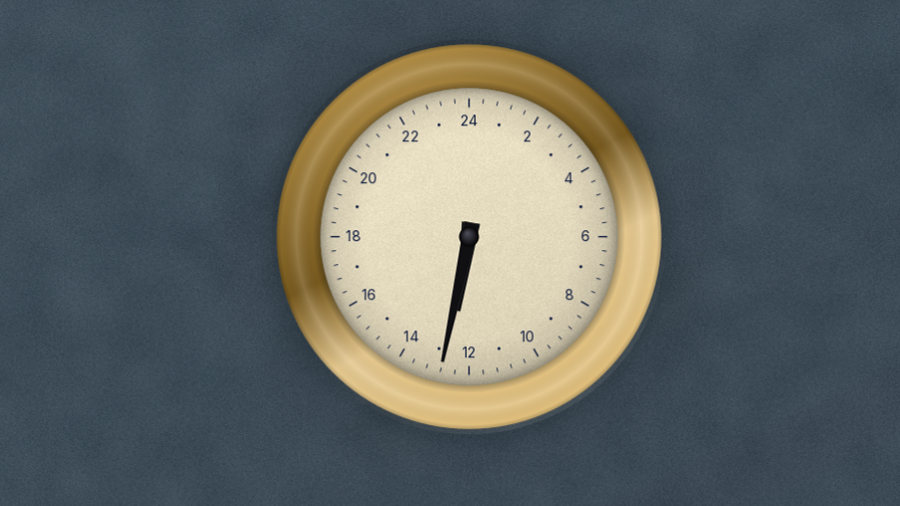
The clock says **12:32**
